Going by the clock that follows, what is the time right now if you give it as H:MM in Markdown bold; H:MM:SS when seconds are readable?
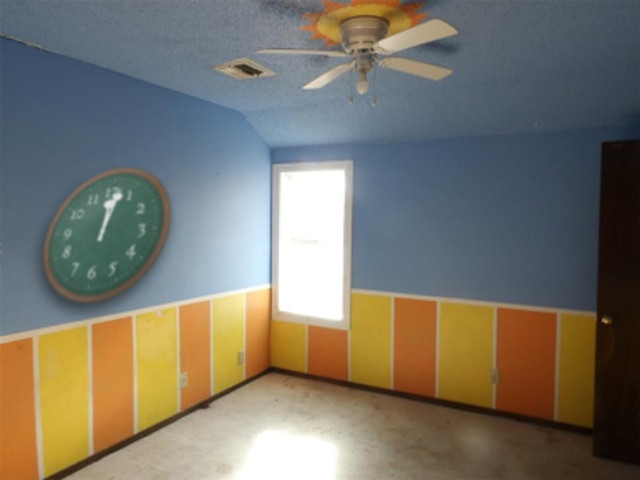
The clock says **12:02**
